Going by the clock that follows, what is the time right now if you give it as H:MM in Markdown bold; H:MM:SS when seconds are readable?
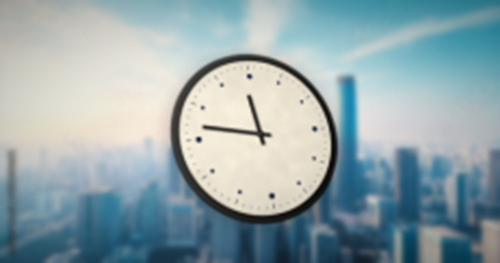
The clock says **11:47**
